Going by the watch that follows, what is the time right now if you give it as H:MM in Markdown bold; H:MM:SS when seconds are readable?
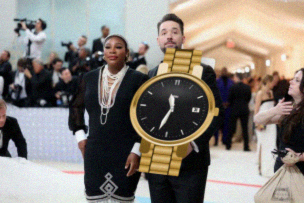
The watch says **11:33**
